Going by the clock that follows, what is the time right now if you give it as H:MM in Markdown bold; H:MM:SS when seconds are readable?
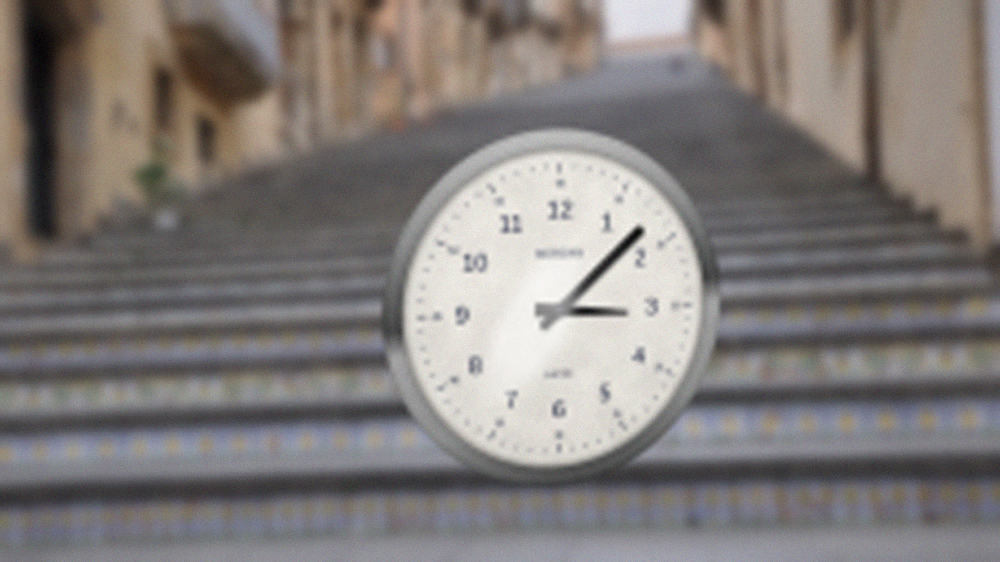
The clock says **3:08**
